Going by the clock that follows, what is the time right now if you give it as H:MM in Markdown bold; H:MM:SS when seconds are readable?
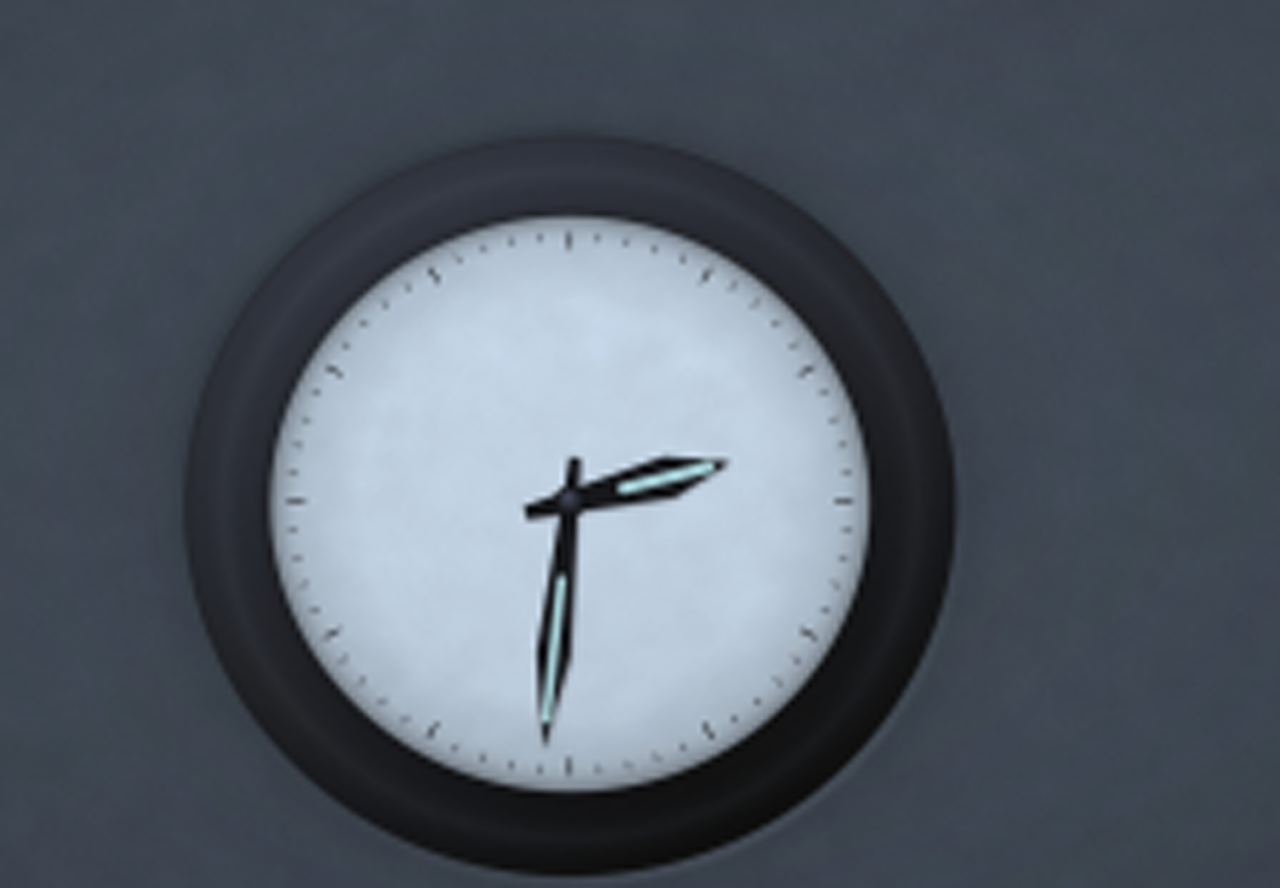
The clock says **2:31**
